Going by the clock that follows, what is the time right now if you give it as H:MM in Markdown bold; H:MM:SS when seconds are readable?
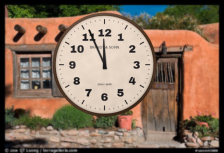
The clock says **11:56**
